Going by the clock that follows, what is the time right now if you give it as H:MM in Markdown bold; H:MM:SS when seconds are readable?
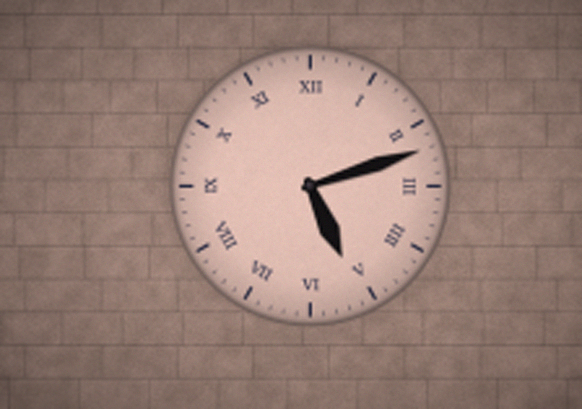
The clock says **5:12**
